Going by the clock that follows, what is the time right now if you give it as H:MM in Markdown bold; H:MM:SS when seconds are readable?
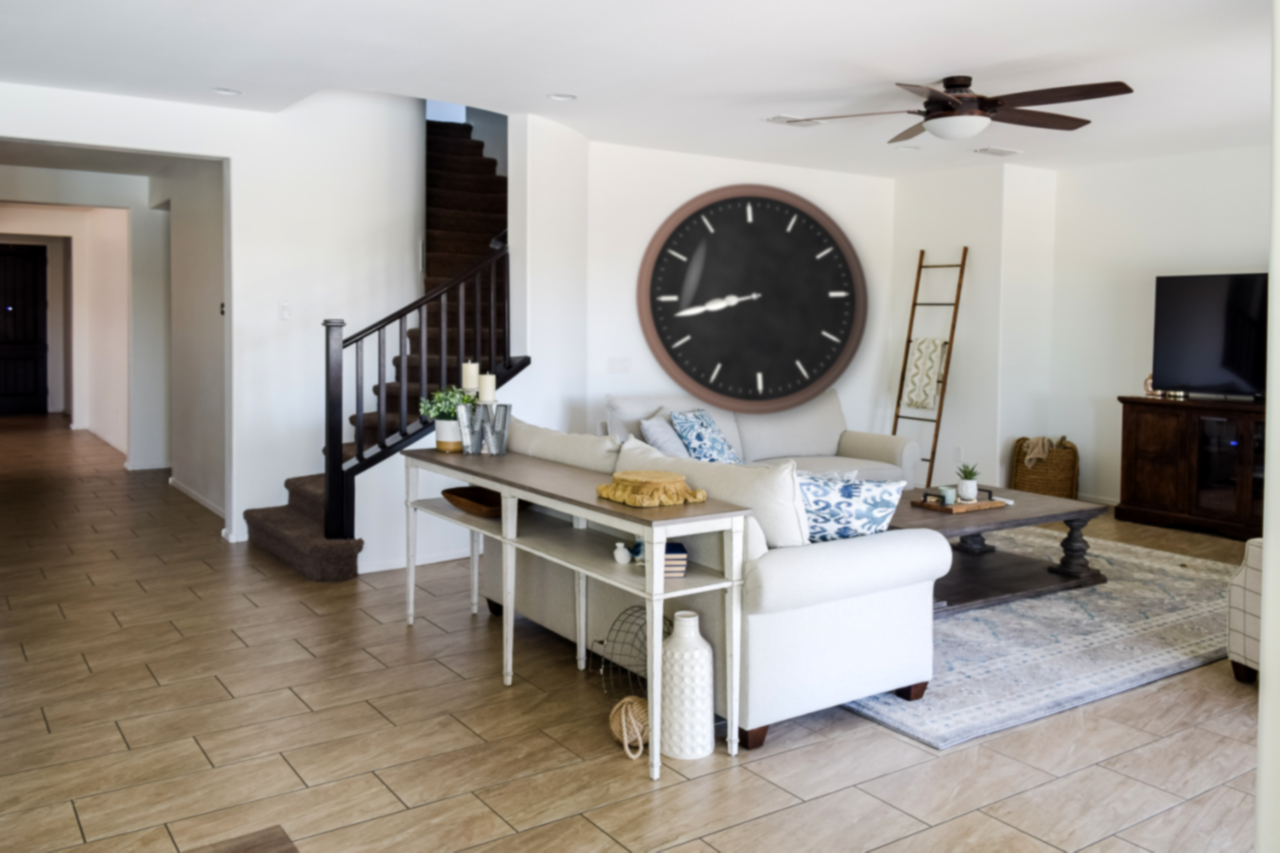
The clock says **8:43**
